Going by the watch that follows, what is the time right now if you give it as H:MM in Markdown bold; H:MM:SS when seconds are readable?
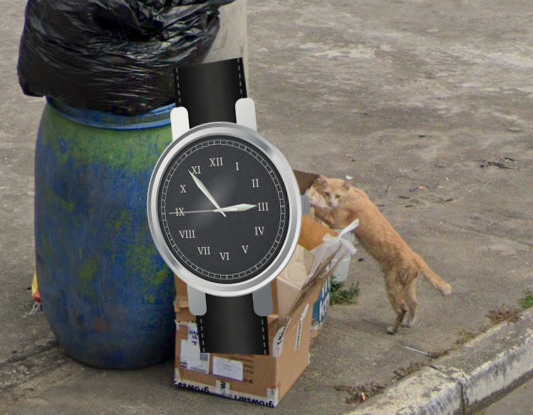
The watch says **2:53:45**
